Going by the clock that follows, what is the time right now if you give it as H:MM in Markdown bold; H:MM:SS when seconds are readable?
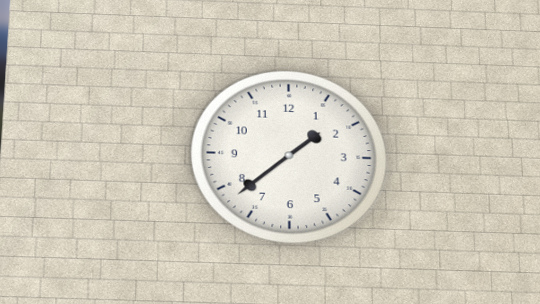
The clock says **1:38**
